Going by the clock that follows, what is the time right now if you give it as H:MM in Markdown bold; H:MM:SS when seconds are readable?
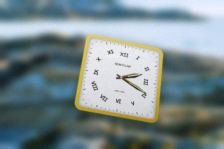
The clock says **2:19**
